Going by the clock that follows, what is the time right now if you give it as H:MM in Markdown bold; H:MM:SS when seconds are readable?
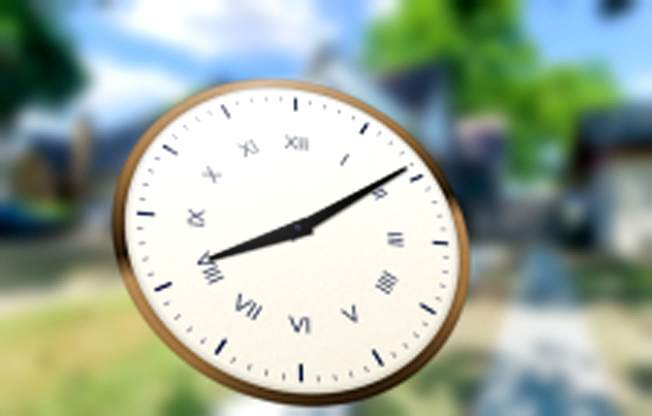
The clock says **8:09**
